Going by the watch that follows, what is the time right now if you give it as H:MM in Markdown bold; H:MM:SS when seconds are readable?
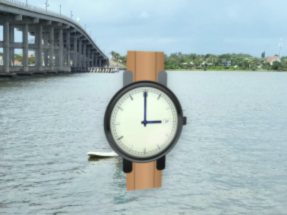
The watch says **3:00**
